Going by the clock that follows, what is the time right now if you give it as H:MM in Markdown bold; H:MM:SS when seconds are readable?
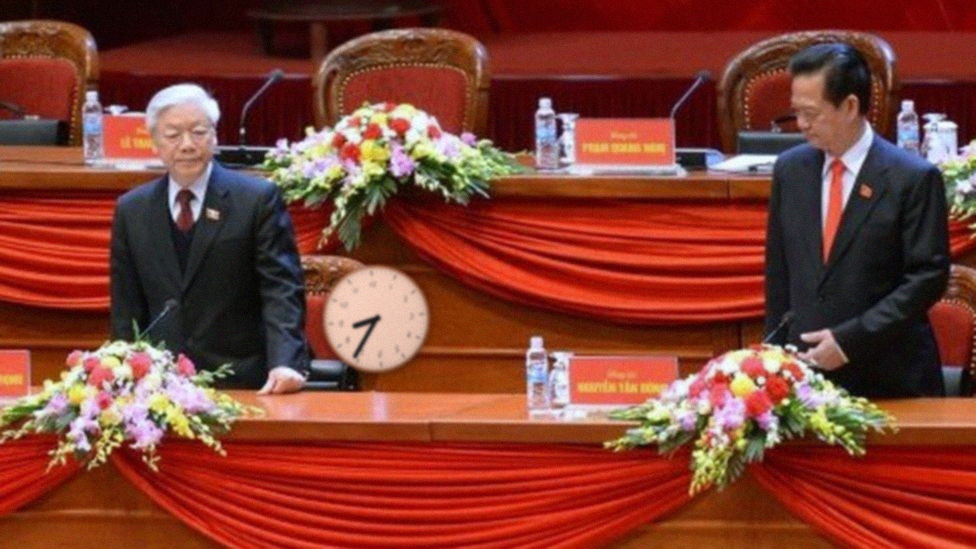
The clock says **8:36**
